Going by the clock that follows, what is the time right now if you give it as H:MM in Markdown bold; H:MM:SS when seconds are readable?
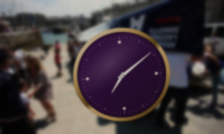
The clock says **7:09**
